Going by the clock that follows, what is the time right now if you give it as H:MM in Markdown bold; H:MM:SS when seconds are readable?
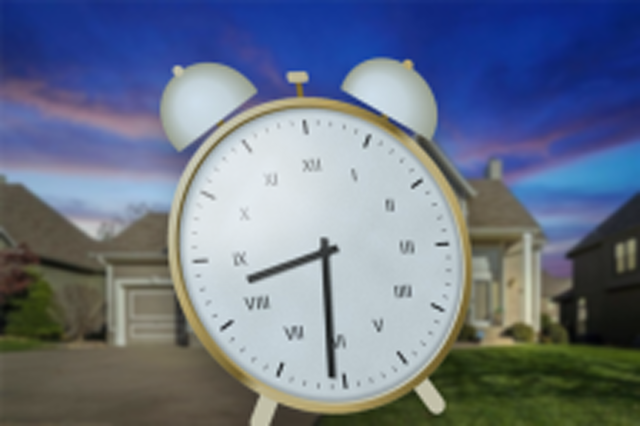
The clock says **8:31**
